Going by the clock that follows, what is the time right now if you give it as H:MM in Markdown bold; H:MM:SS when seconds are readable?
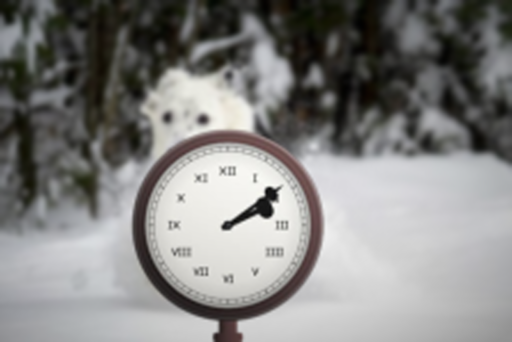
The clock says **2:09**
